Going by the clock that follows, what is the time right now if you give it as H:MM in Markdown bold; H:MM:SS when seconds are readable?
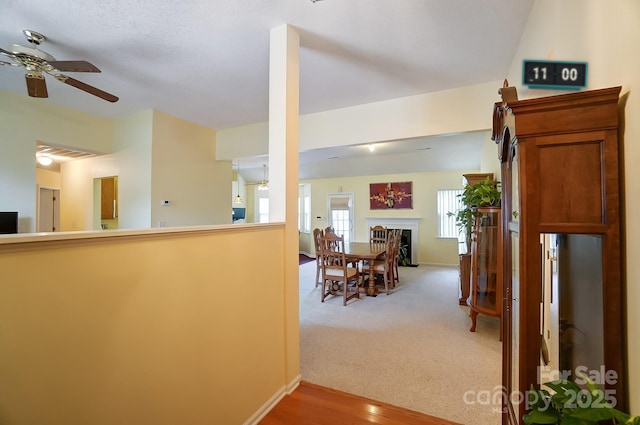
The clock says **11:00**
